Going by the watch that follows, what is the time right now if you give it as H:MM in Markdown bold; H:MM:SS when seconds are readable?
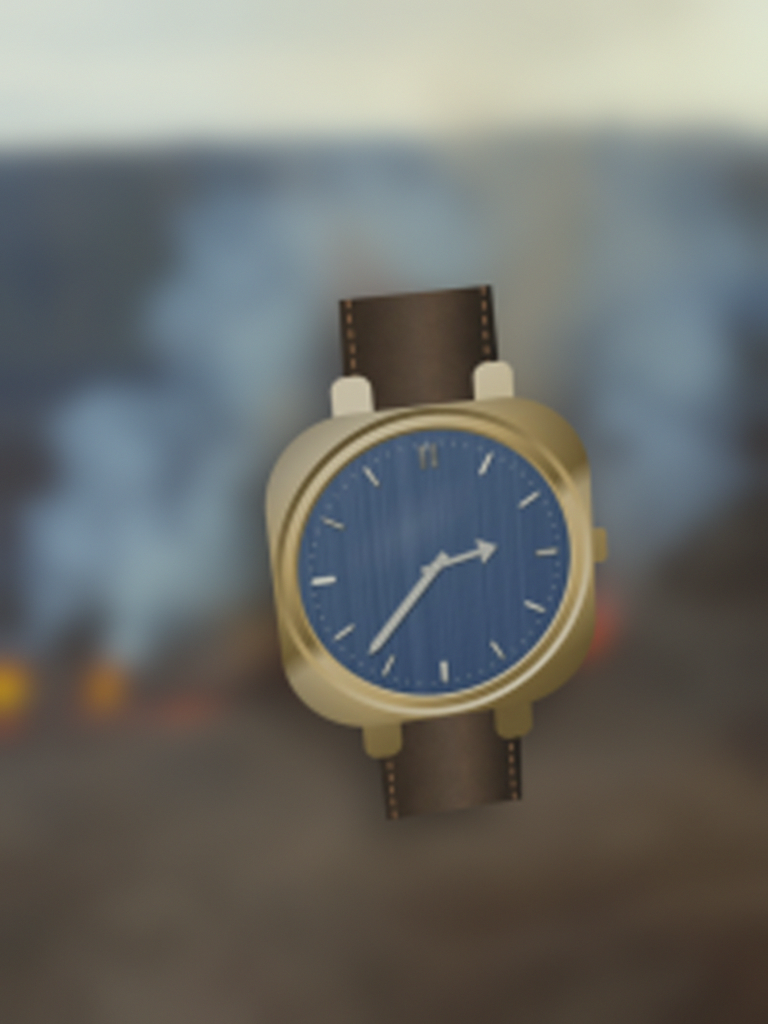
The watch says **2:37**
